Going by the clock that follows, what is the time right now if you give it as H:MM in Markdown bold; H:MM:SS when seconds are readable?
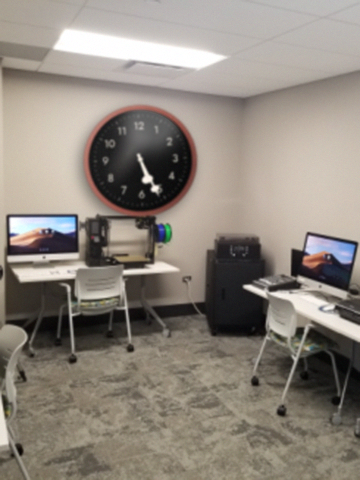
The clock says **5:26**
